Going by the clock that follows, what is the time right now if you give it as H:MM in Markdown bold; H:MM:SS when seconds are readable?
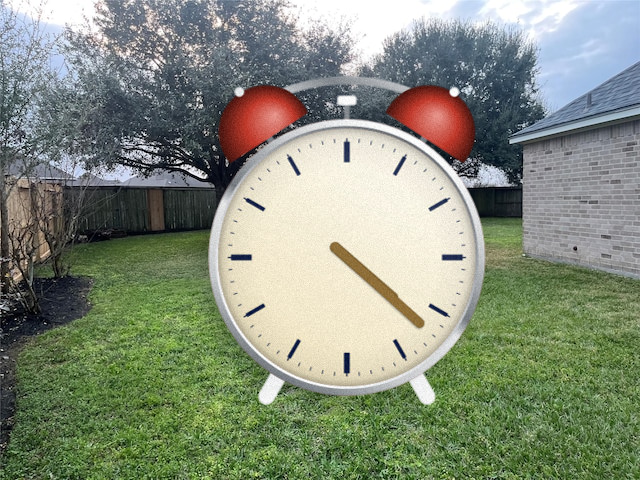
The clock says **4:22**
